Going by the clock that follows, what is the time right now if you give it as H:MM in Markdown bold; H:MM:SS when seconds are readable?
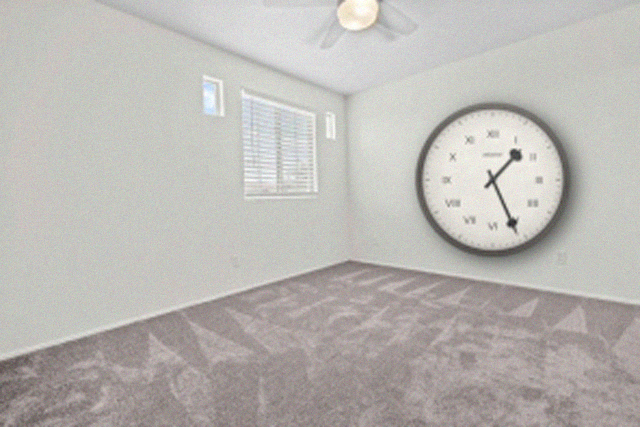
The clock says **1:26**
